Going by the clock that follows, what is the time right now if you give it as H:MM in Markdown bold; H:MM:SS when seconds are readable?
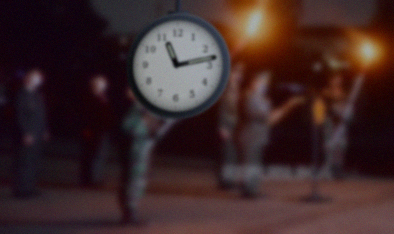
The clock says **11:13**
